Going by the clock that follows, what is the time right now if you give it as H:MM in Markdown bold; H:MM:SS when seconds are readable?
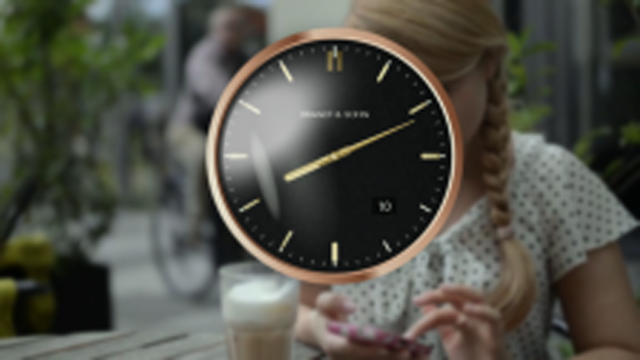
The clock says **8:11**
